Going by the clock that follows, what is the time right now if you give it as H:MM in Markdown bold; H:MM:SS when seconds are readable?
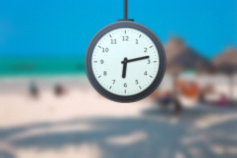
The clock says **6:13**
